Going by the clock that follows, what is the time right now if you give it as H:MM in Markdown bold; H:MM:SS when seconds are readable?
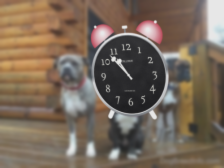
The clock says **10:53**
